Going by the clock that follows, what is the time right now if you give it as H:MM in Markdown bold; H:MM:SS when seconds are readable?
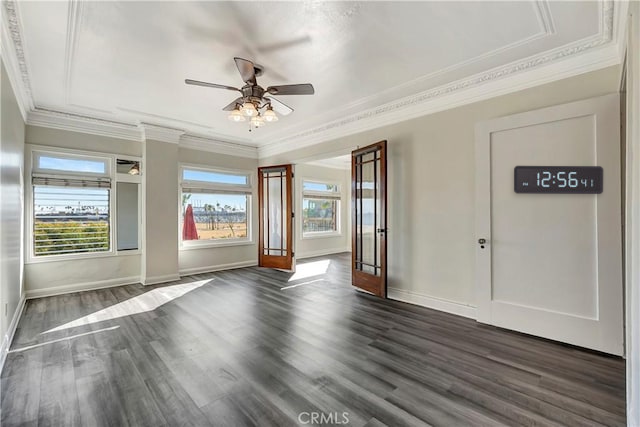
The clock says **12:56:41**
